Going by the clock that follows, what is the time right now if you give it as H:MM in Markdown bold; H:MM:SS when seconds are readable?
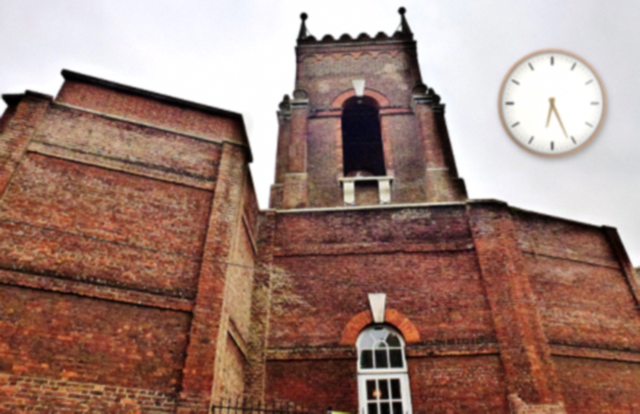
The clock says **6:26**
